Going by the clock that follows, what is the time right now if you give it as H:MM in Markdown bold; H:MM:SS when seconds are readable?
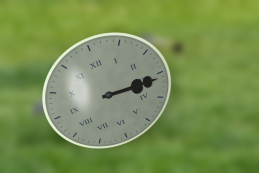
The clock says **3:16**
